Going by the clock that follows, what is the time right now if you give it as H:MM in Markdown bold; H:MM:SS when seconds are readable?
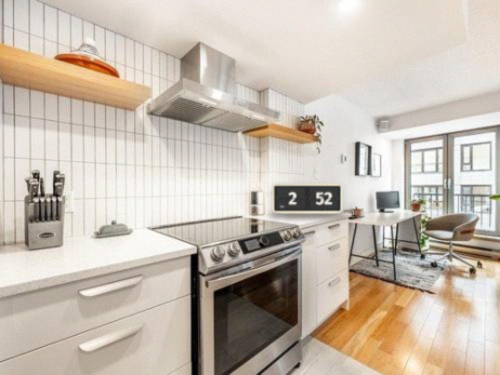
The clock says **2:52**
